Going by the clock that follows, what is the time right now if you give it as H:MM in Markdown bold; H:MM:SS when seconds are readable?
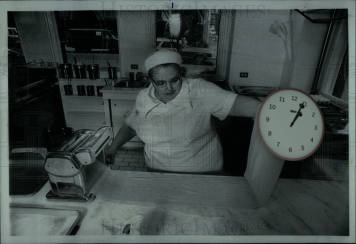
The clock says **1:04**
